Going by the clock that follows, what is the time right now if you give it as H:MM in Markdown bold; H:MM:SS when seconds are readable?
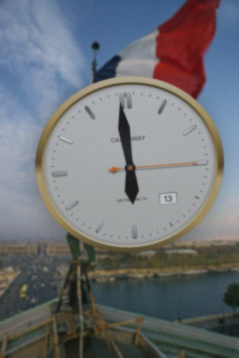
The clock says **5:59:15**
